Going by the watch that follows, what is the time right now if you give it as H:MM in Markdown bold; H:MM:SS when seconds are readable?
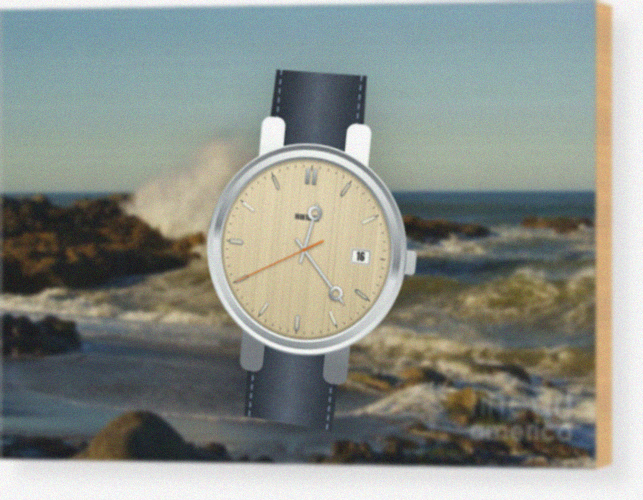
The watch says **12:22:40**
